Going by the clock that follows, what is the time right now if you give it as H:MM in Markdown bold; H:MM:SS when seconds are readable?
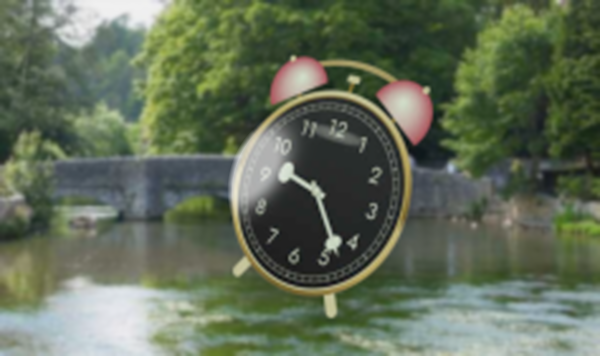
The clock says **9:23**
